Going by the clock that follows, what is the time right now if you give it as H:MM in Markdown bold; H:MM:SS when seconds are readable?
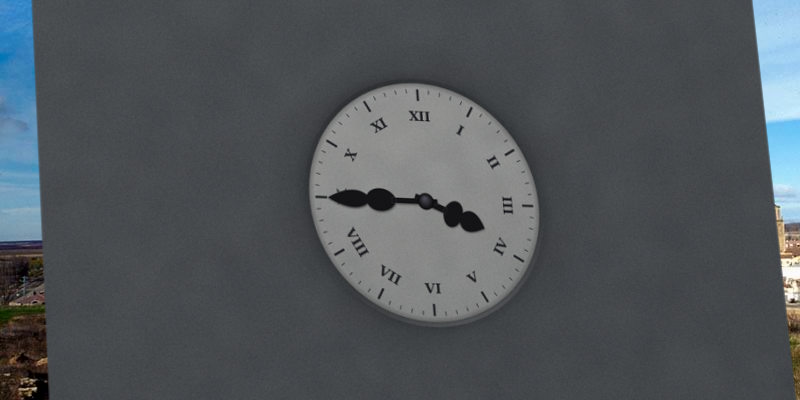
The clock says **3:45**
